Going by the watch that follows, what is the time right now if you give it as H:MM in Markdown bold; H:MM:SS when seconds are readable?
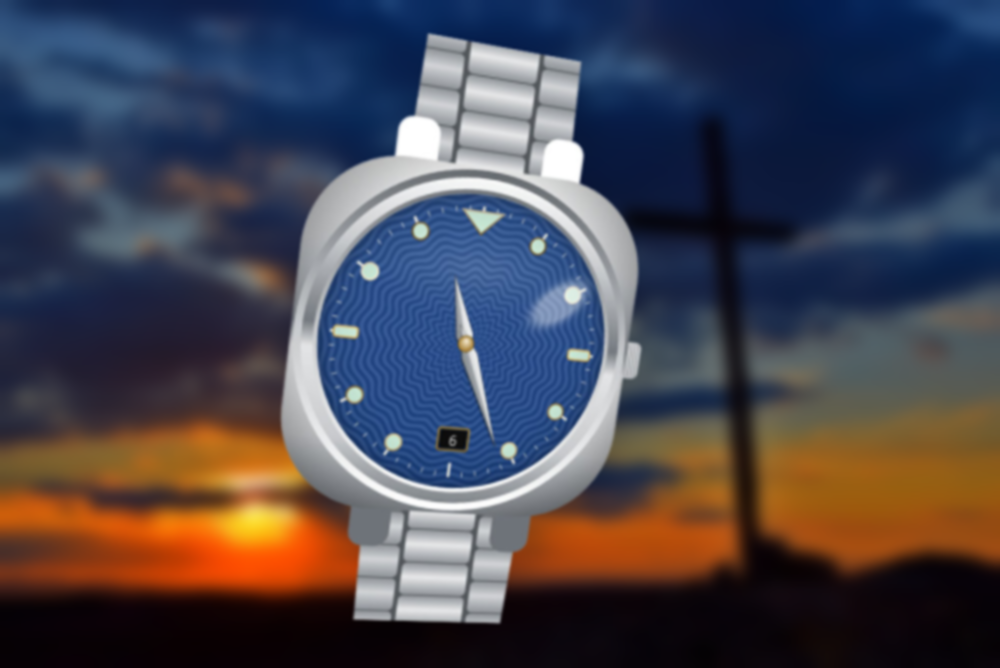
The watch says **11:26**
